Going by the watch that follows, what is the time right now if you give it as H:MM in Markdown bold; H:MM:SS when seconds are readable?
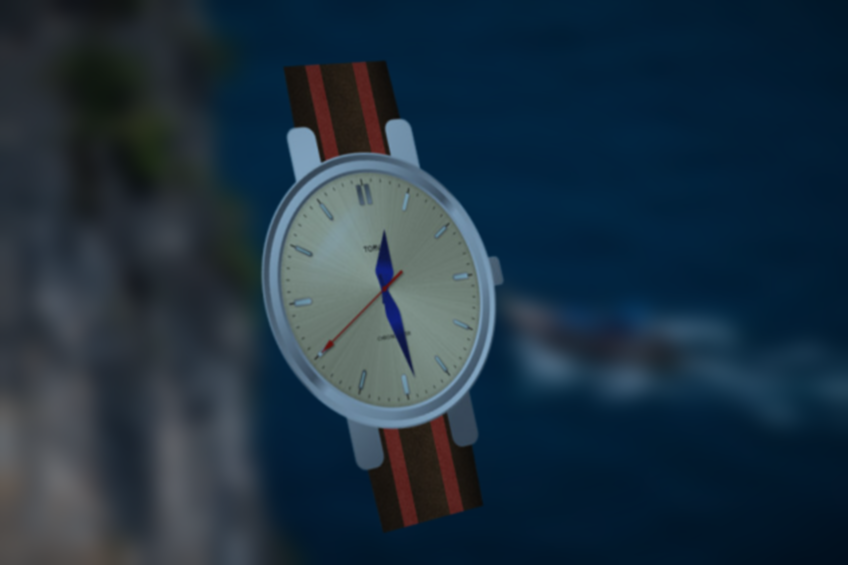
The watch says **12:28:40**
